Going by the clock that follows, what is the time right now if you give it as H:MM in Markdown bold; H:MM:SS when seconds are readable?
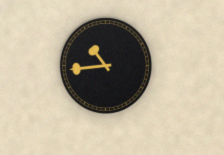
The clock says **10:44**
